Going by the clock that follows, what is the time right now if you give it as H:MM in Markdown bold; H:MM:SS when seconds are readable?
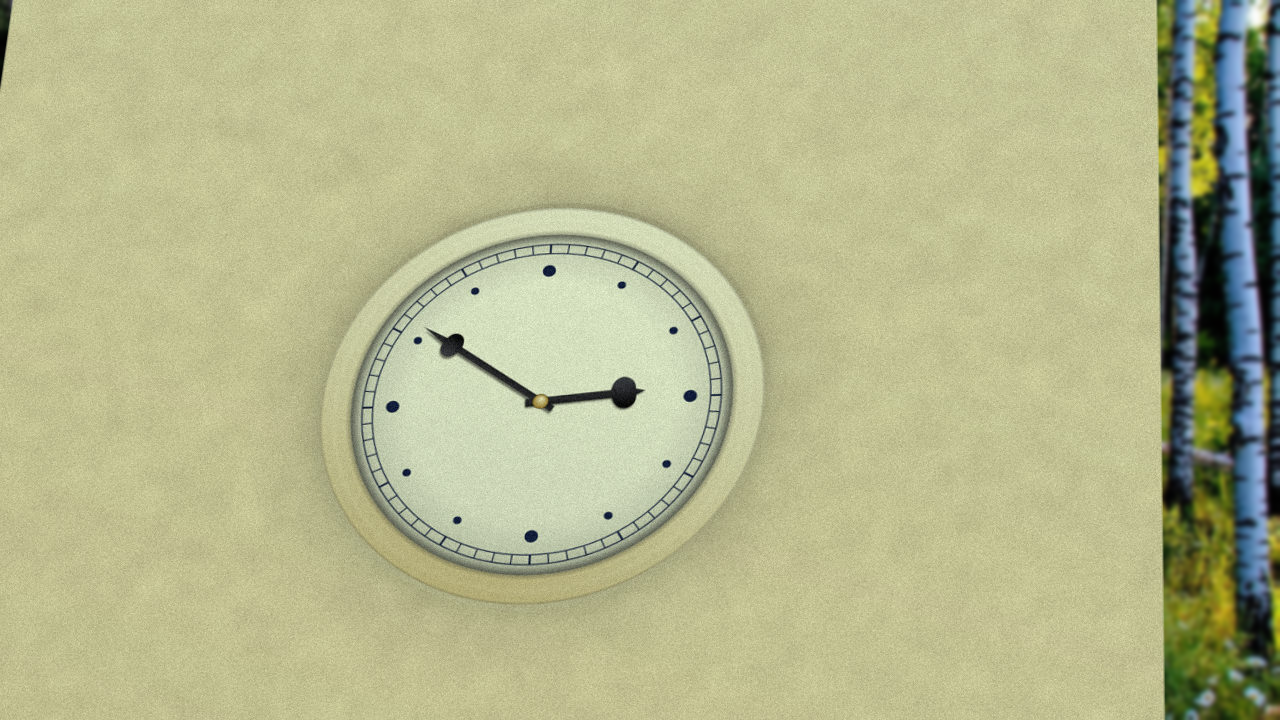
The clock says **2:51**
